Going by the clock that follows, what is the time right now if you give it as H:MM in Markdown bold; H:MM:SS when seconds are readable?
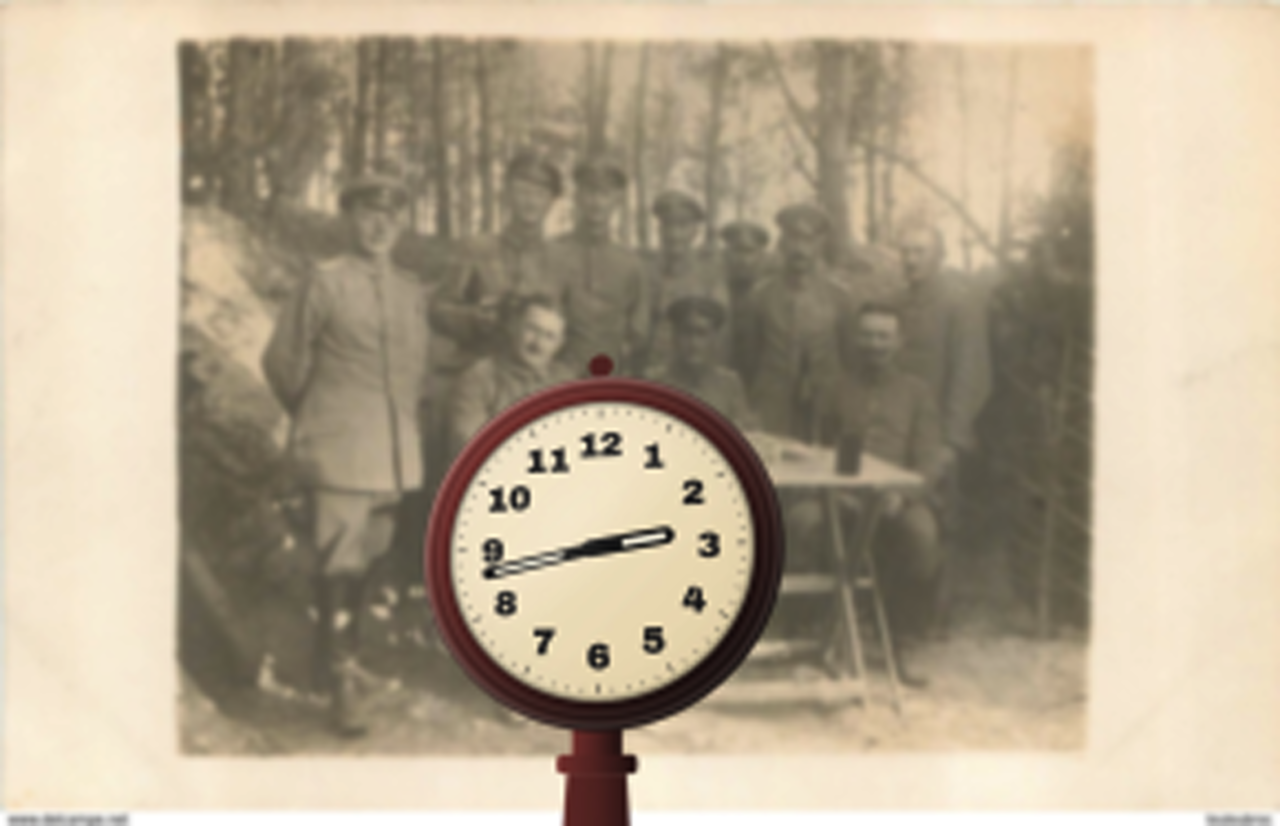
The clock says **2:43**
